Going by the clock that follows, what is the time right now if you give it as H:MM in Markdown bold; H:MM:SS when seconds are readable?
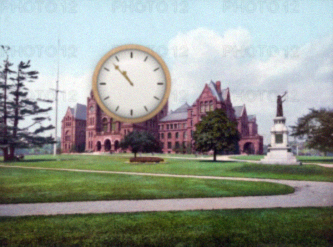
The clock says **10:53**
